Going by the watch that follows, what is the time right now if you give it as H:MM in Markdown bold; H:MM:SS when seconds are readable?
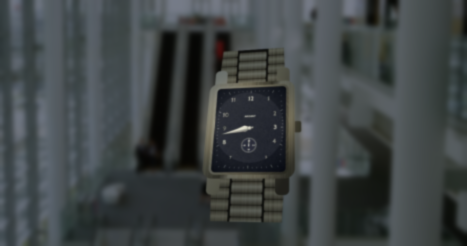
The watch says **8:43**
